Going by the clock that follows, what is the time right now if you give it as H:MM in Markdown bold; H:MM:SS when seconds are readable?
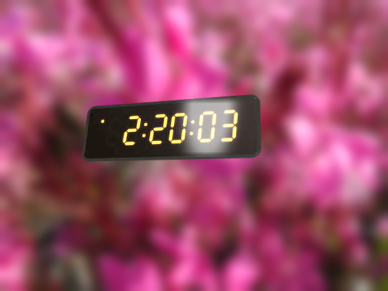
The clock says **2:20:03**
